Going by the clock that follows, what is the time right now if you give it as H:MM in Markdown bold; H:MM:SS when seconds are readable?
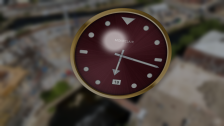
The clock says **6:17**
